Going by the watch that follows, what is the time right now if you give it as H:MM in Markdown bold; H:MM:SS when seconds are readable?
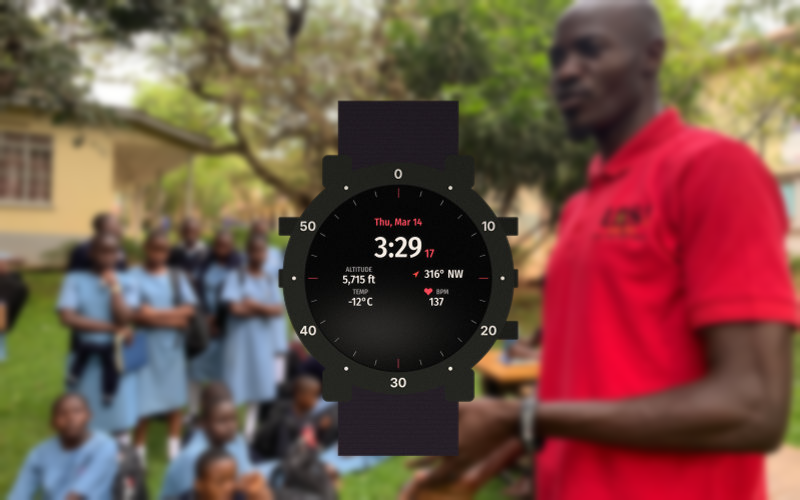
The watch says **3:29:17**
